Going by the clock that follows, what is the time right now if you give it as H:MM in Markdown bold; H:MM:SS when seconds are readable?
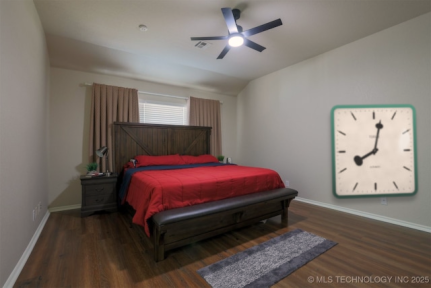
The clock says **8:02**
